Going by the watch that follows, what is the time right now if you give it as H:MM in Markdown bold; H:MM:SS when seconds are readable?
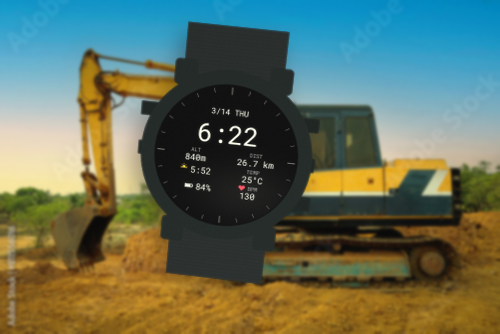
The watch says **6:22**
